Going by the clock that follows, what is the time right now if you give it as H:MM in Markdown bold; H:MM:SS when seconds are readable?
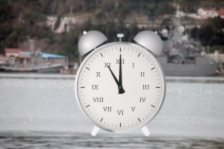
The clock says **11:00**
